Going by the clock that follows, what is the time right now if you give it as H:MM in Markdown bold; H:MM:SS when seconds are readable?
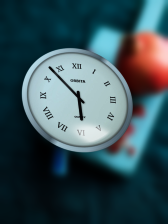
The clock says **5:53**
